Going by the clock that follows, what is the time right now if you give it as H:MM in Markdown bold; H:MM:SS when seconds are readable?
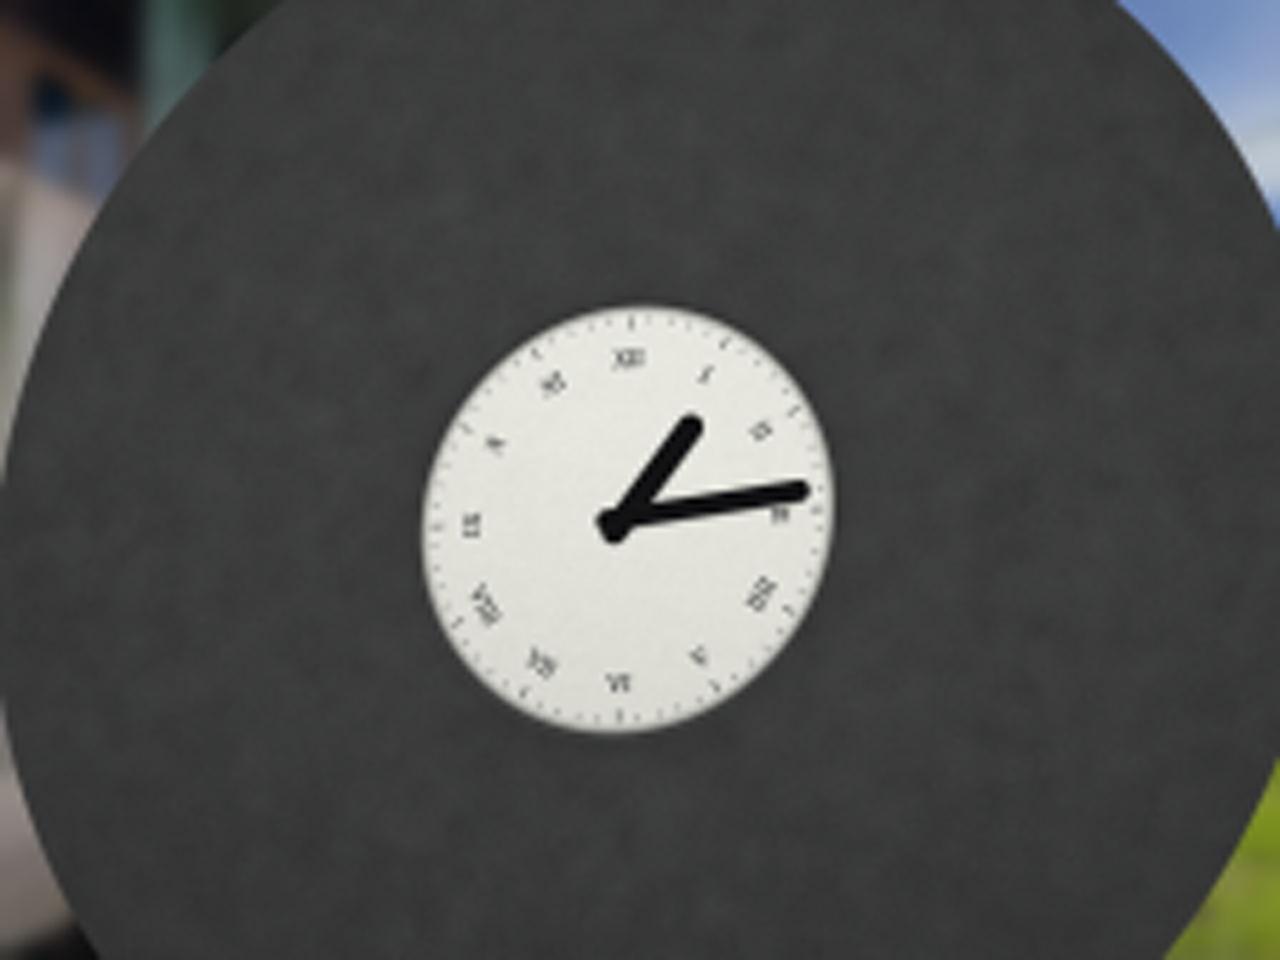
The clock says **1:14**
